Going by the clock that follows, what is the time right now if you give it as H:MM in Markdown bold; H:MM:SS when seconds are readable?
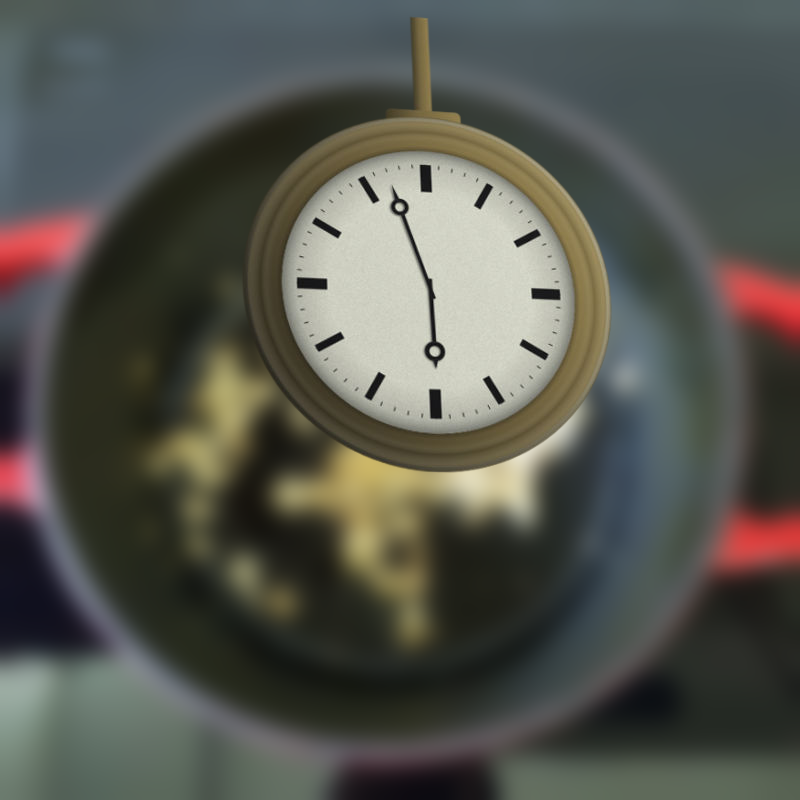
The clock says **5:57**
